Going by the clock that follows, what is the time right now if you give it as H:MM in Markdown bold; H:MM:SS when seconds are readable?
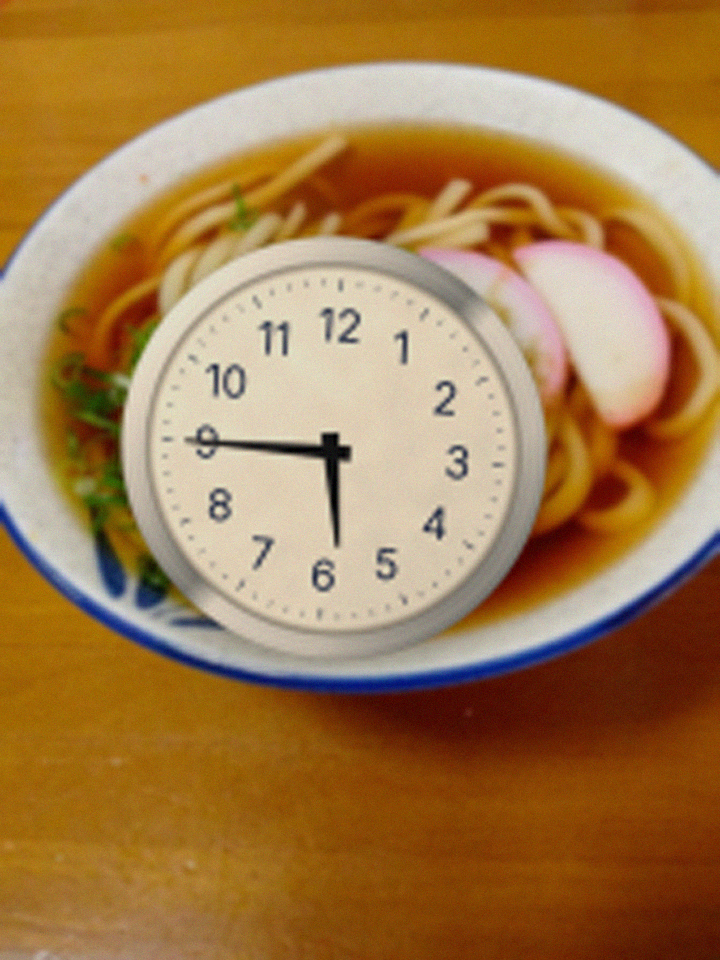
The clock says **5:45**
